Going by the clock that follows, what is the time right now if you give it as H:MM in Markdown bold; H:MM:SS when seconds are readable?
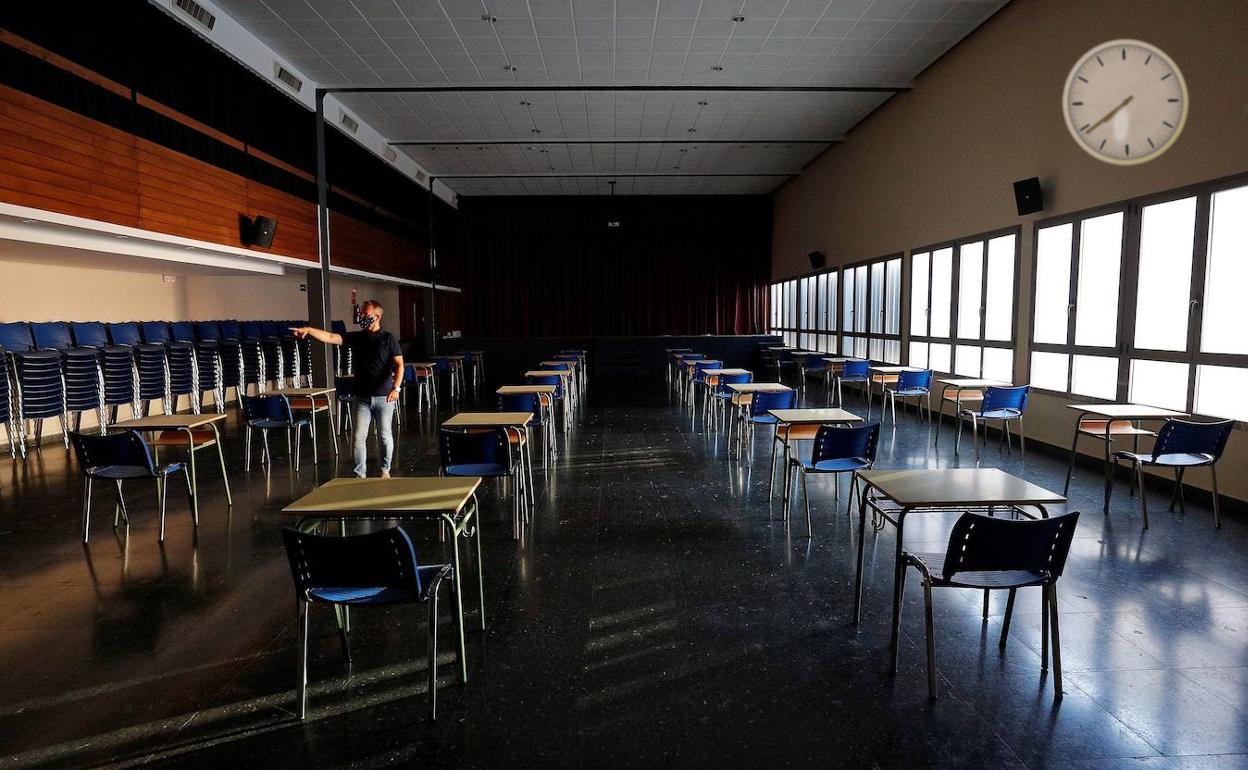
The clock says **7:39**
